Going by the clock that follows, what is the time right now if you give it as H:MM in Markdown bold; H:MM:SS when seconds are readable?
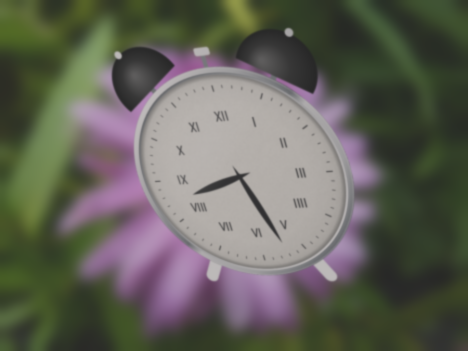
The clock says **8:27**
